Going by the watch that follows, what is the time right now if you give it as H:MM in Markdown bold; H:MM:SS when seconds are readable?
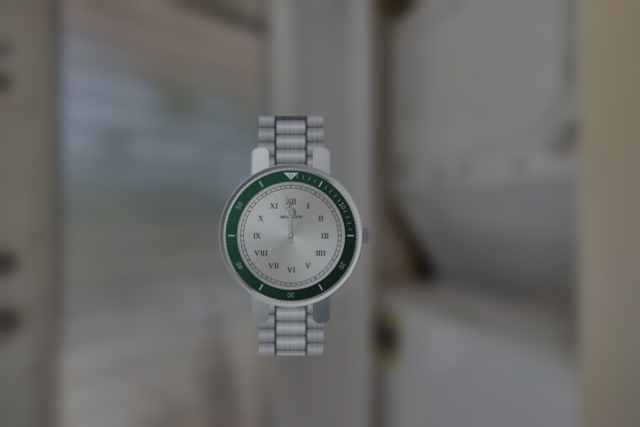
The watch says **11:59**
